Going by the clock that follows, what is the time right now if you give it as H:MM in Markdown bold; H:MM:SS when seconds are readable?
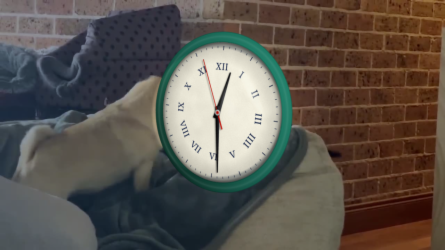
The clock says **12:28:56**
